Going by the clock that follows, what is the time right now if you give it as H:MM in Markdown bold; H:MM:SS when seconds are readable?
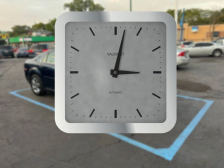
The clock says **3:02**
